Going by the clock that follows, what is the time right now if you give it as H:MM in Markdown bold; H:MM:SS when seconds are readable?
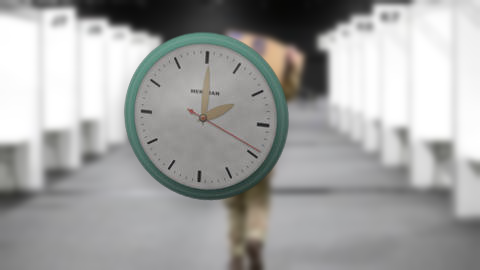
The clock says **2:00:19**
